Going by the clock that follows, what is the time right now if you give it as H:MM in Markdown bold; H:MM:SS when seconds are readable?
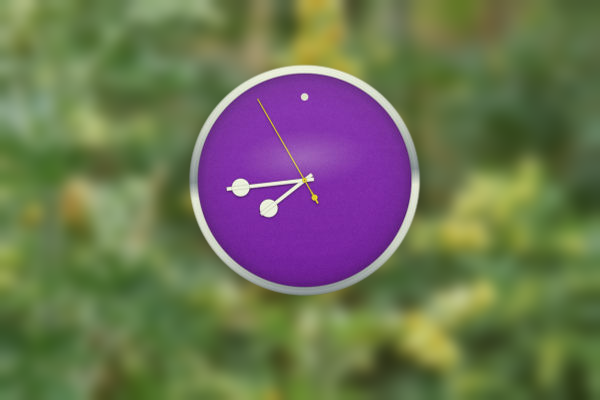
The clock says **7:43:55**
